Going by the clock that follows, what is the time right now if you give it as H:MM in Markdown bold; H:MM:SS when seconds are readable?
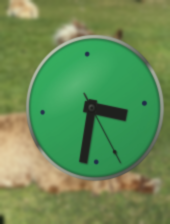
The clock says **3:32:26**
